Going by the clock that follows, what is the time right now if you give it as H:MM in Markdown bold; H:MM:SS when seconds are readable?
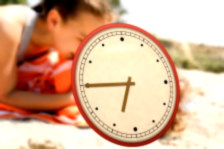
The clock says **6:45**
